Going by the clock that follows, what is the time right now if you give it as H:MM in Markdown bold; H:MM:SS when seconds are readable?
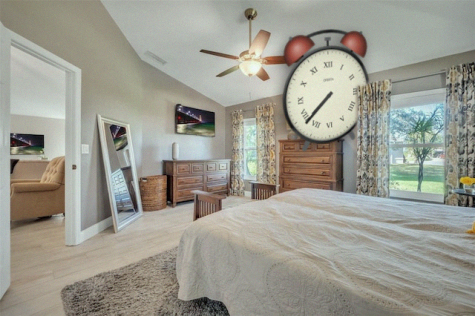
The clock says **7:38**
